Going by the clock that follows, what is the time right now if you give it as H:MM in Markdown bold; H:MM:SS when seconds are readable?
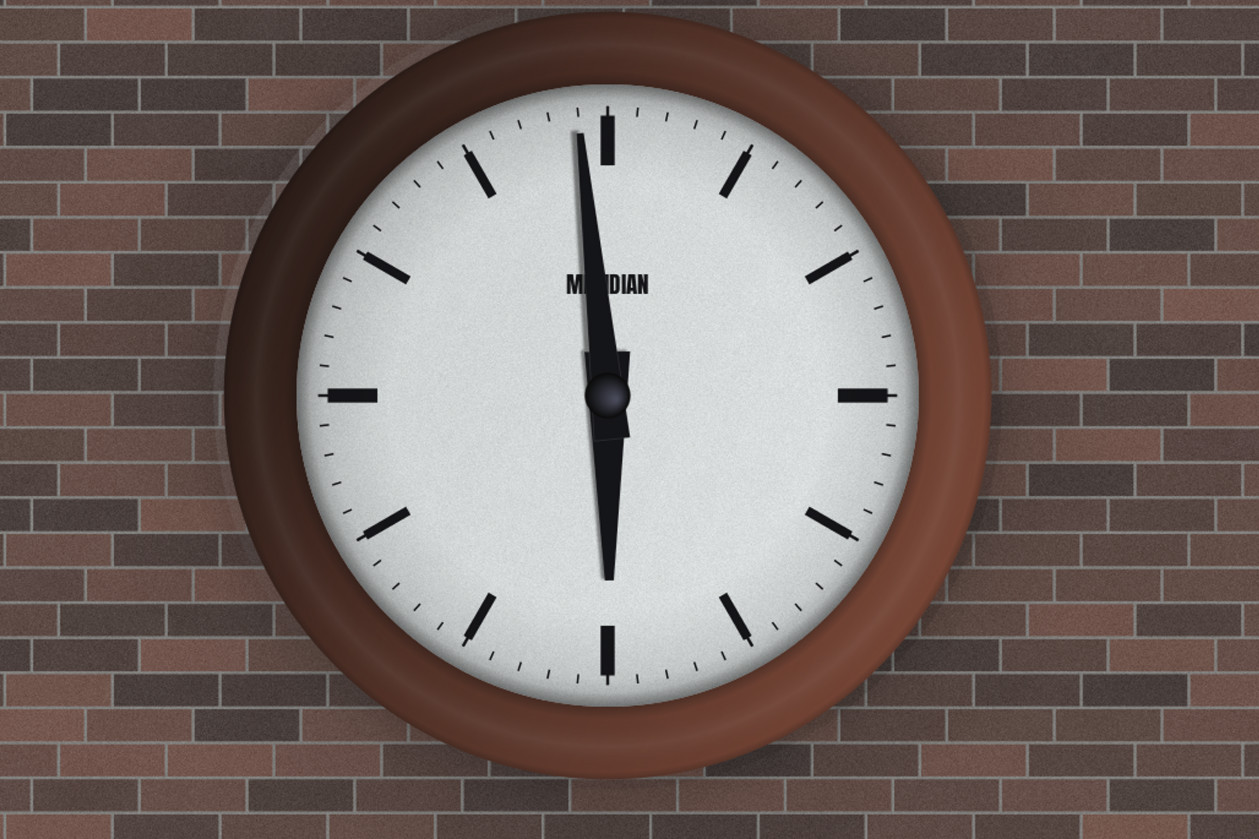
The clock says **5:59**
